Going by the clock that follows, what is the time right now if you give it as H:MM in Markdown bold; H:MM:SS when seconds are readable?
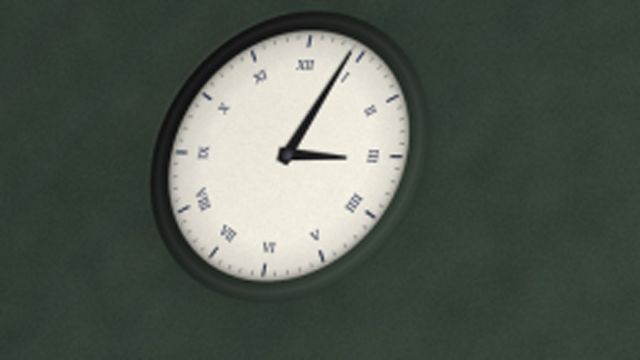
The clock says **3:04**
